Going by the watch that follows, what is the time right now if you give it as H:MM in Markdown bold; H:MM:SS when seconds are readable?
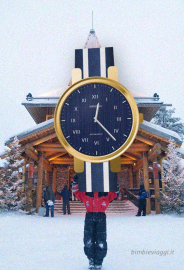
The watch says **12:23**
